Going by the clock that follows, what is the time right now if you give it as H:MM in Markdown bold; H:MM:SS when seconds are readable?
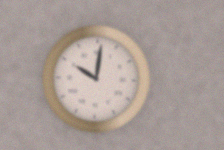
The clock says **10:01**
